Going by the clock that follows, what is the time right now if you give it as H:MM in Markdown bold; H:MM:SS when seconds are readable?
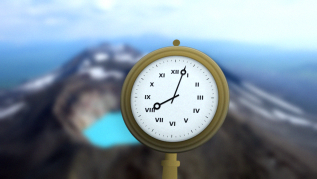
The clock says **8:03**
